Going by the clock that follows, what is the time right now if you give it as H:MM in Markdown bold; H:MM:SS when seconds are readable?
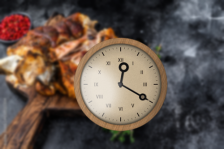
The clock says **12:20**
